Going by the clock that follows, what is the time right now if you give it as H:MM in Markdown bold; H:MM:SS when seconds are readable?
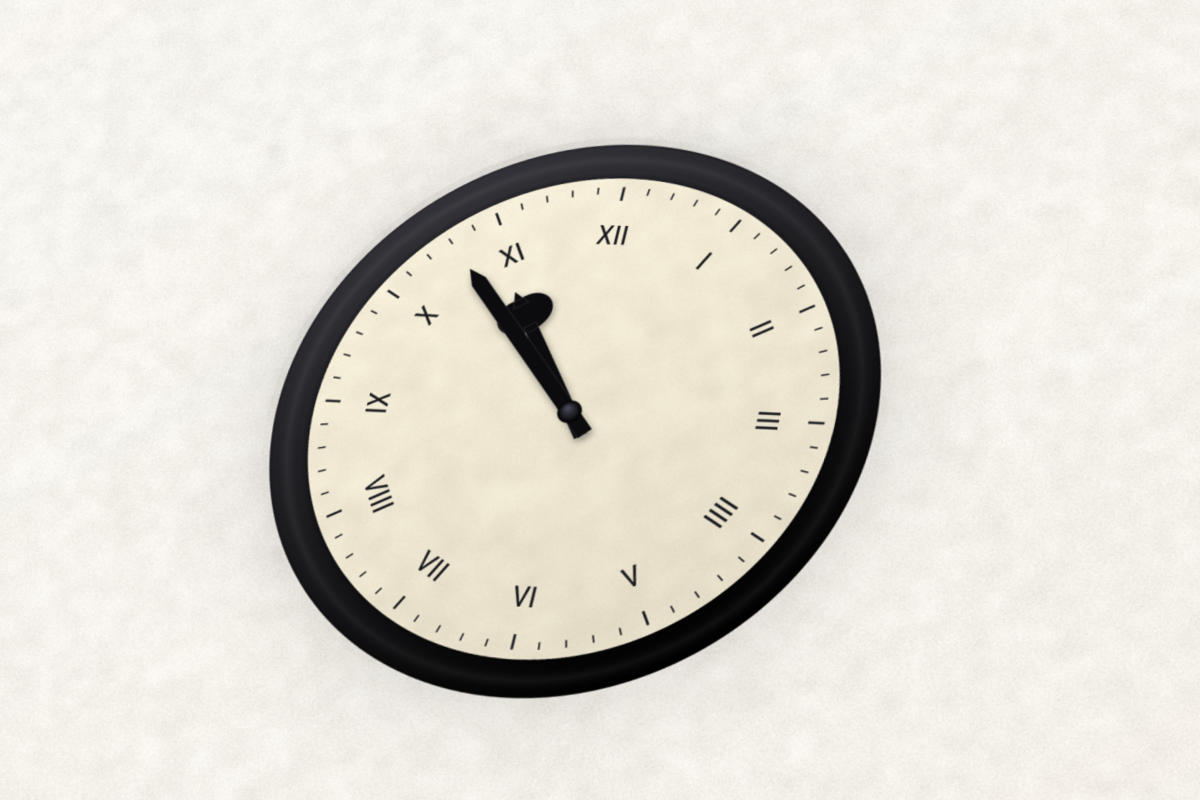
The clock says **10:53**
